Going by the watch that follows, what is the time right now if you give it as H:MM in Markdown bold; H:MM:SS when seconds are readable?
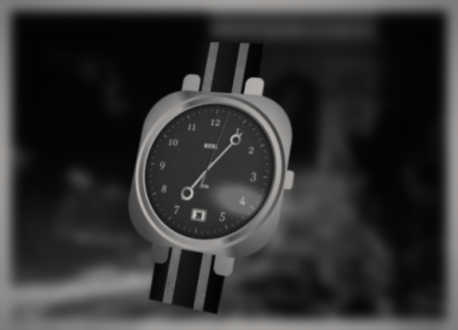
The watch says **7:06:02**
